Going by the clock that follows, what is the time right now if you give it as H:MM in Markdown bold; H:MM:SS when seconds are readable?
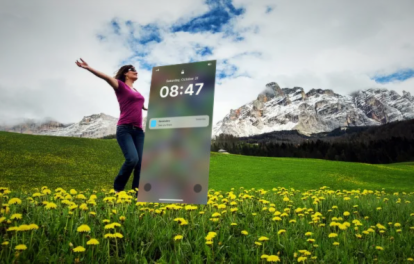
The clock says **8:47**
